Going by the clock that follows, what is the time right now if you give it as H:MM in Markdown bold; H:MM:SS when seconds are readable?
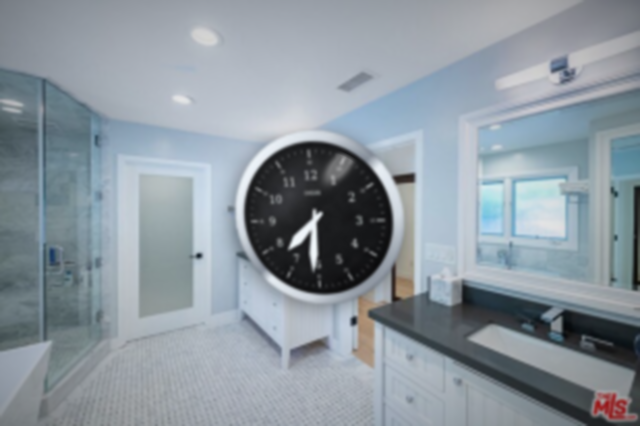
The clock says **7:31**
